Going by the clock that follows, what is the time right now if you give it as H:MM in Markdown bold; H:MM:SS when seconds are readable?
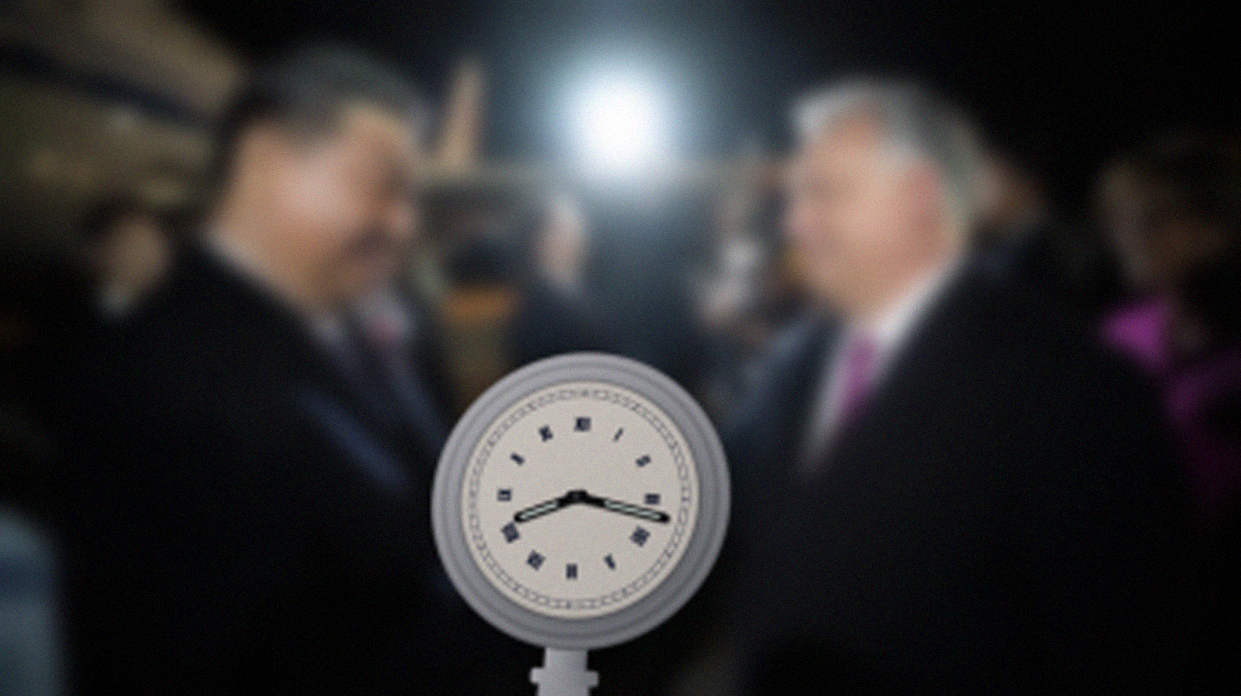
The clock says **8:17**
